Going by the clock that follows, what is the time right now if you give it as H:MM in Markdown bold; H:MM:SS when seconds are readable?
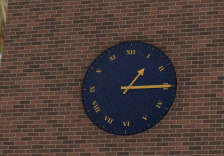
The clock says **1:15**
